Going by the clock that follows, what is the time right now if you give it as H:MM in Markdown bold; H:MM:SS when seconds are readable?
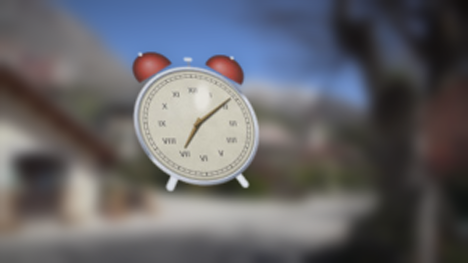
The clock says **7:09**
